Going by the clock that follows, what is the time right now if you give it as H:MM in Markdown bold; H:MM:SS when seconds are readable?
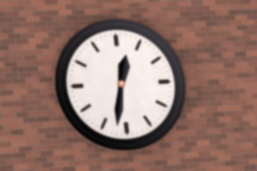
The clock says **12:32**
